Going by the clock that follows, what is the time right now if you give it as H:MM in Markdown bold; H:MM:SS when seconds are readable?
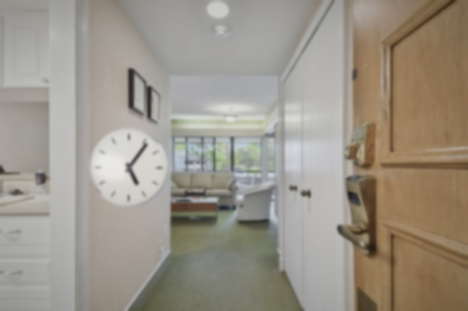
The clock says **5:06**
